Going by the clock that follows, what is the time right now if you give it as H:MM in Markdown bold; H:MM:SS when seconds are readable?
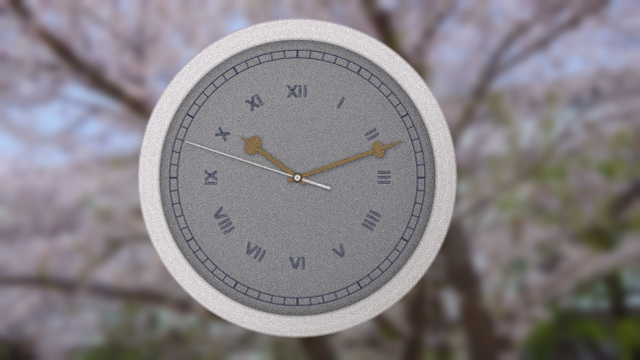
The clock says **10:11:48**
